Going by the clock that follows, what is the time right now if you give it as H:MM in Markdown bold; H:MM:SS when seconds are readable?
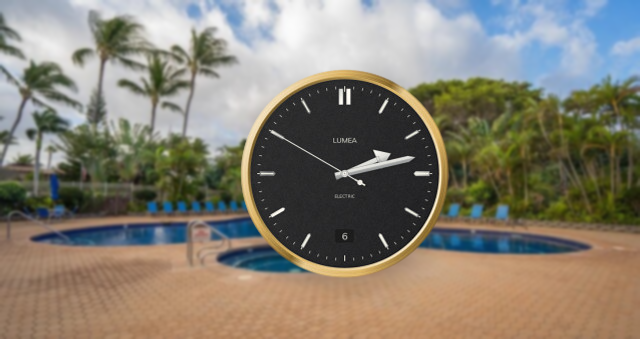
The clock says **2:12:50**
